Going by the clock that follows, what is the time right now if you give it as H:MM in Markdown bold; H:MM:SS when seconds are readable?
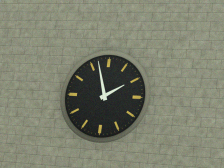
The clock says **1:57**
